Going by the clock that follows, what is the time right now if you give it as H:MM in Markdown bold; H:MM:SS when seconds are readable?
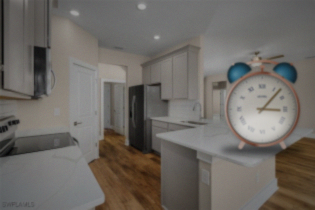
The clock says **3:07**
